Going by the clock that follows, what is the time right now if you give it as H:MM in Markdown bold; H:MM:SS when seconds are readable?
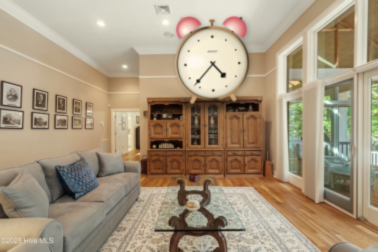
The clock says **4:37**
